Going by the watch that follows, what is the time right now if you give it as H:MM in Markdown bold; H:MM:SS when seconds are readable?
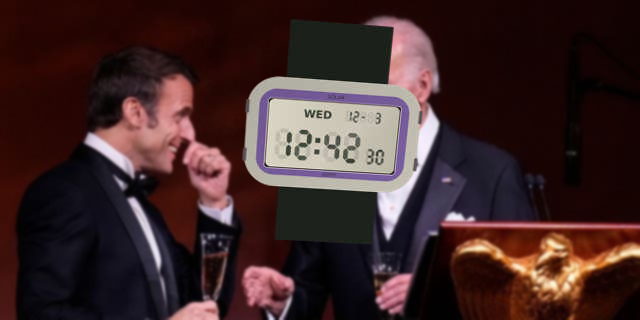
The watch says **12:42:30**
